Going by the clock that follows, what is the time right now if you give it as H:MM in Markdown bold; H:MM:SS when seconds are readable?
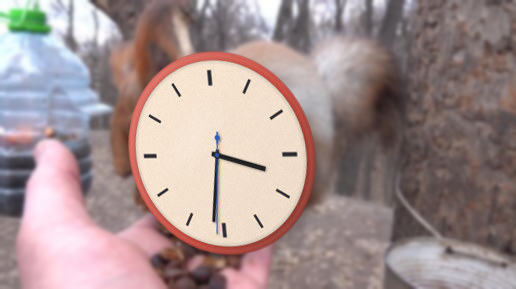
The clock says **3:31:31**
